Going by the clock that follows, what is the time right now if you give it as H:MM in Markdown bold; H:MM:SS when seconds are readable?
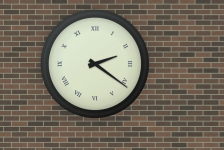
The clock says **2:21**
